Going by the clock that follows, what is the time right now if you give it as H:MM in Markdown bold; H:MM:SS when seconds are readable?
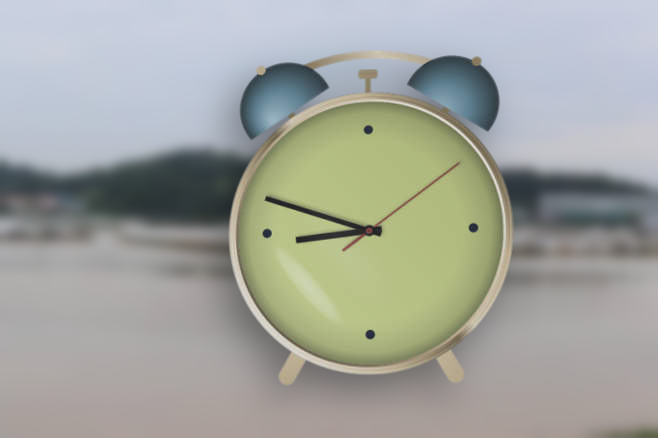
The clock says **8:48:09**
